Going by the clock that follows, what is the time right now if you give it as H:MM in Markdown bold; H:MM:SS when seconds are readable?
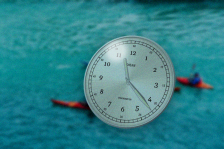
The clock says **11:22**
